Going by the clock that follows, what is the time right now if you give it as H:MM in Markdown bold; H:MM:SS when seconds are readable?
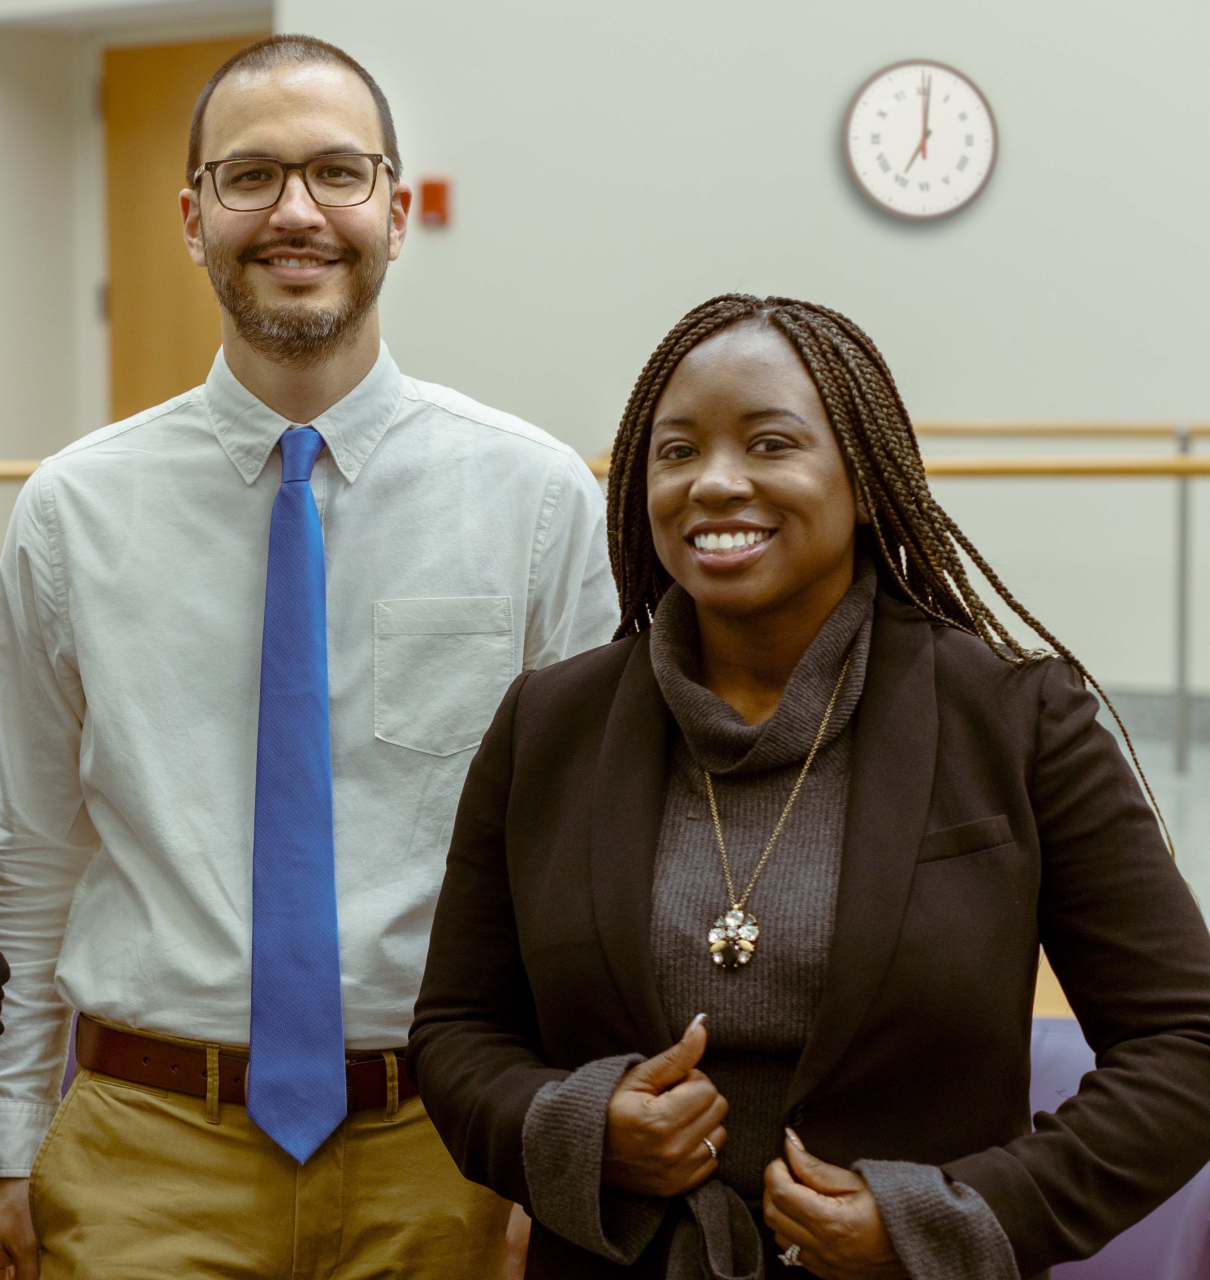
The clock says **7:01:00**
